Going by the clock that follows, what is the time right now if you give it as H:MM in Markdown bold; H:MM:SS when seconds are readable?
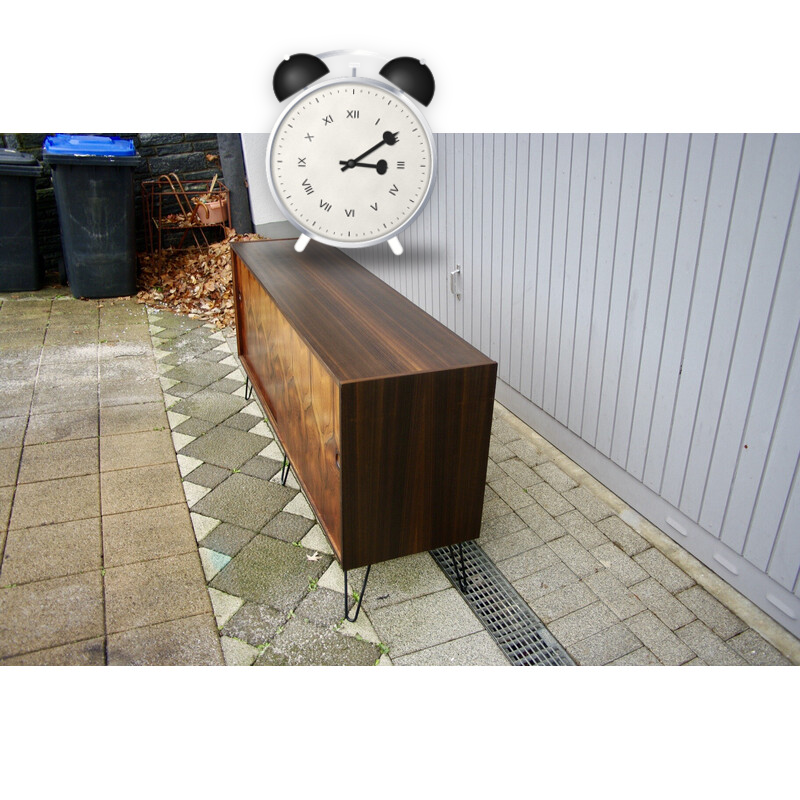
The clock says **3:09**
